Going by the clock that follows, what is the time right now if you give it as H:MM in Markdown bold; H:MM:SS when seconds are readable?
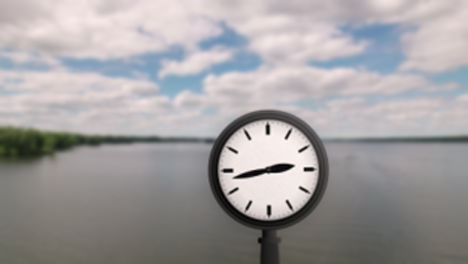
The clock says **2:43**
